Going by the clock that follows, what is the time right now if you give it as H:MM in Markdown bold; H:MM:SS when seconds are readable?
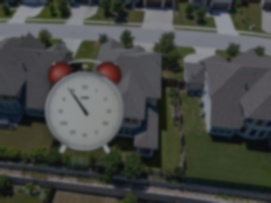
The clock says **10:54**
